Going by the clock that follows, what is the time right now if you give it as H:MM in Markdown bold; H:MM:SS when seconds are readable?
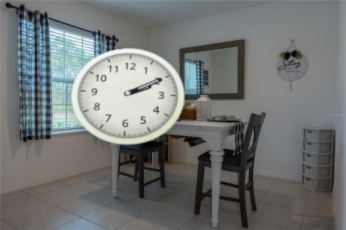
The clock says **2:10**
